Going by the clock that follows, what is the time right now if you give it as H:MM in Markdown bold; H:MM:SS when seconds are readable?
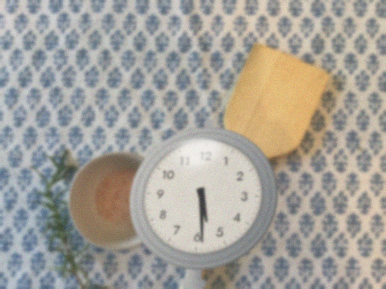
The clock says **5:29**
